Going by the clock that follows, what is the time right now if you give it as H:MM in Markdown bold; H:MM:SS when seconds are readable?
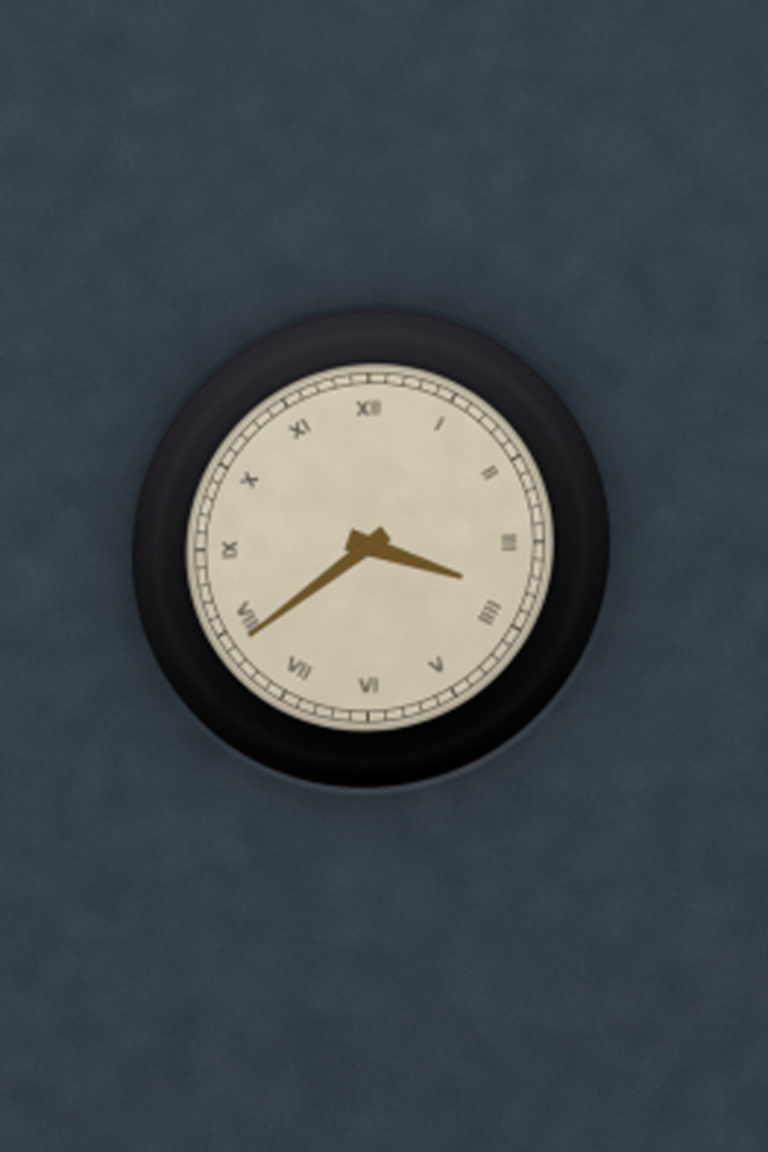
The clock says **3:39**
